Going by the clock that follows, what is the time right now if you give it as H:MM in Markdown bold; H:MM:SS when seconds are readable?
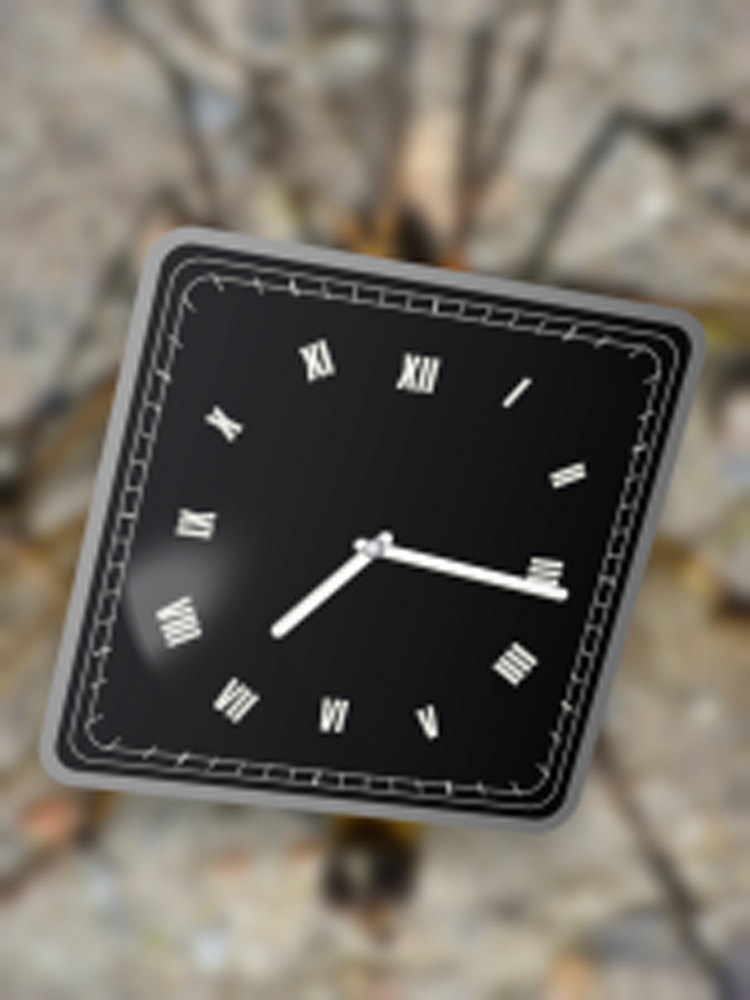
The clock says **7:16**
